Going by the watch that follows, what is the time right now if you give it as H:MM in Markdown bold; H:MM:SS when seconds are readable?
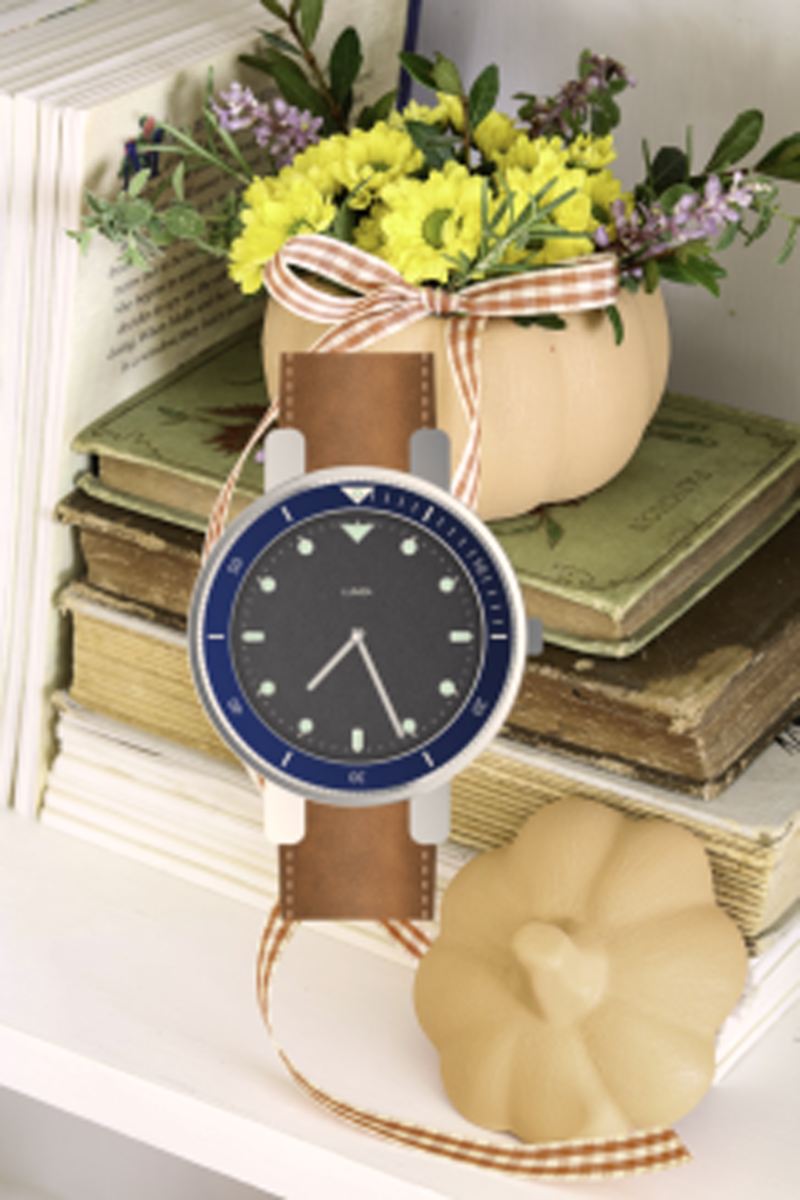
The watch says **7:26**
